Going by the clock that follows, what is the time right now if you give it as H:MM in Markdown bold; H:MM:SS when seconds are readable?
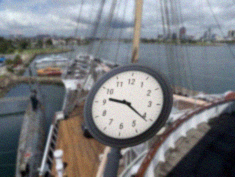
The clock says **9:21**
